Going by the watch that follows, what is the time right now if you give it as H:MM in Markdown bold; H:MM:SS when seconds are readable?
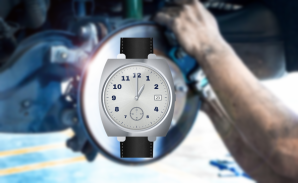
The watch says **1:00**
